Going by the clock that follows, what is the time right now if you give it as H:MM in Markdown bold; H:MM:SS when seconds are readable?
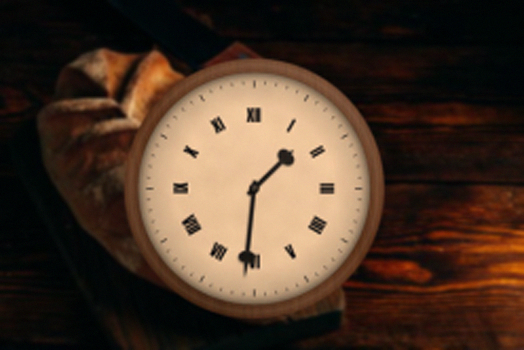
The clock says **1:31**
